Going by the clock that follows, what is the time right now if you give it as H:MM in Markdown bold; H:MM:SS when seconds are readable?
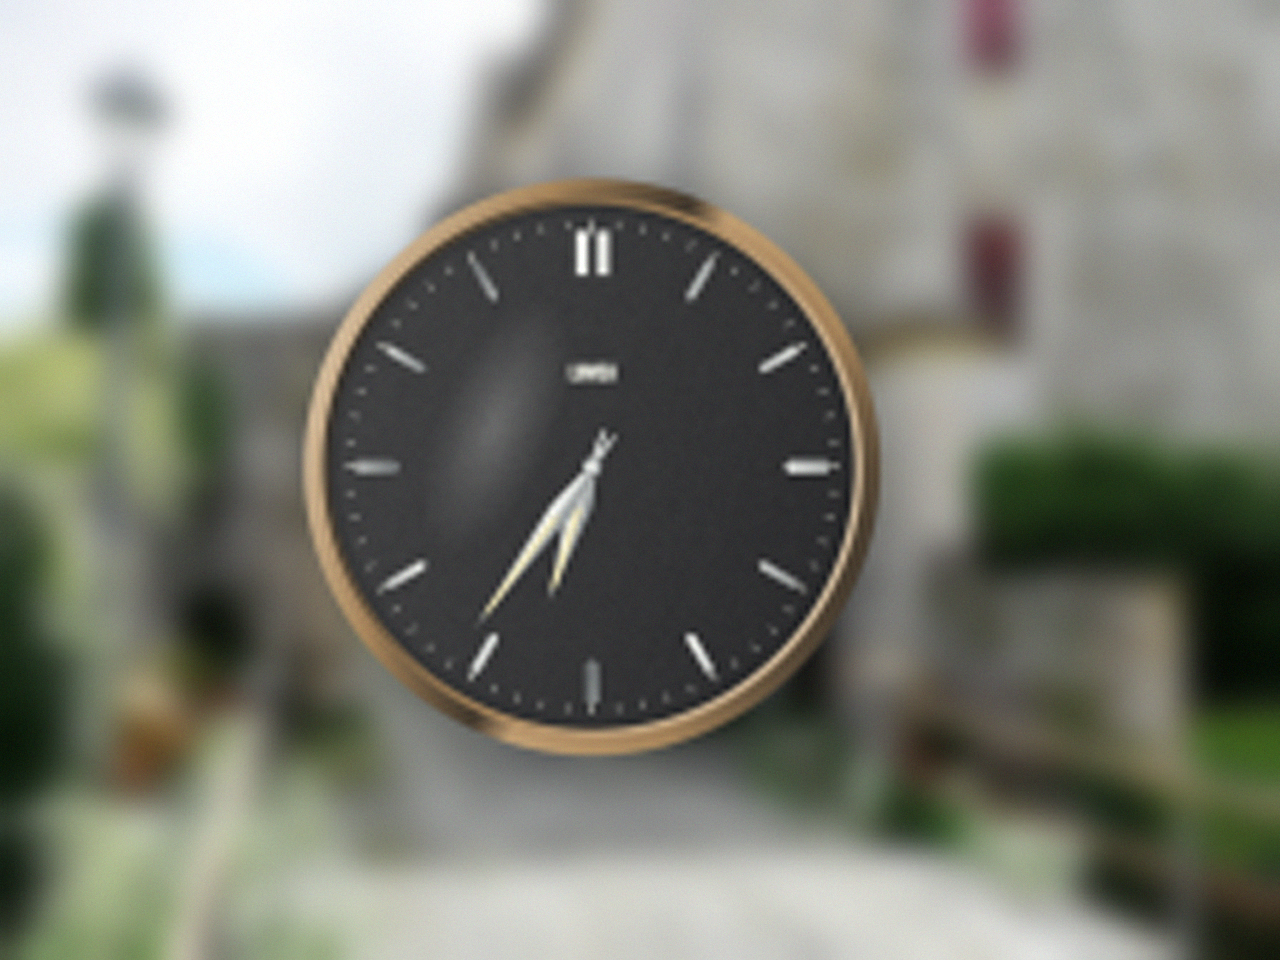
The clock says **6:36**
